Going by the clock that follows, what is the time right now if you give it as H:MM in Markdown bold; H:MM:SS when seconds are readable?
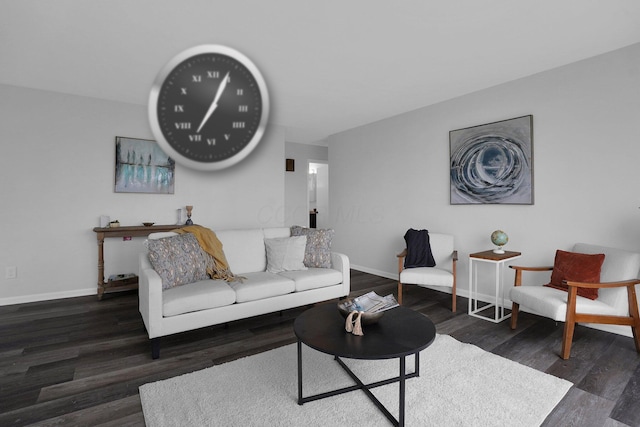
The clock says **7:04**
